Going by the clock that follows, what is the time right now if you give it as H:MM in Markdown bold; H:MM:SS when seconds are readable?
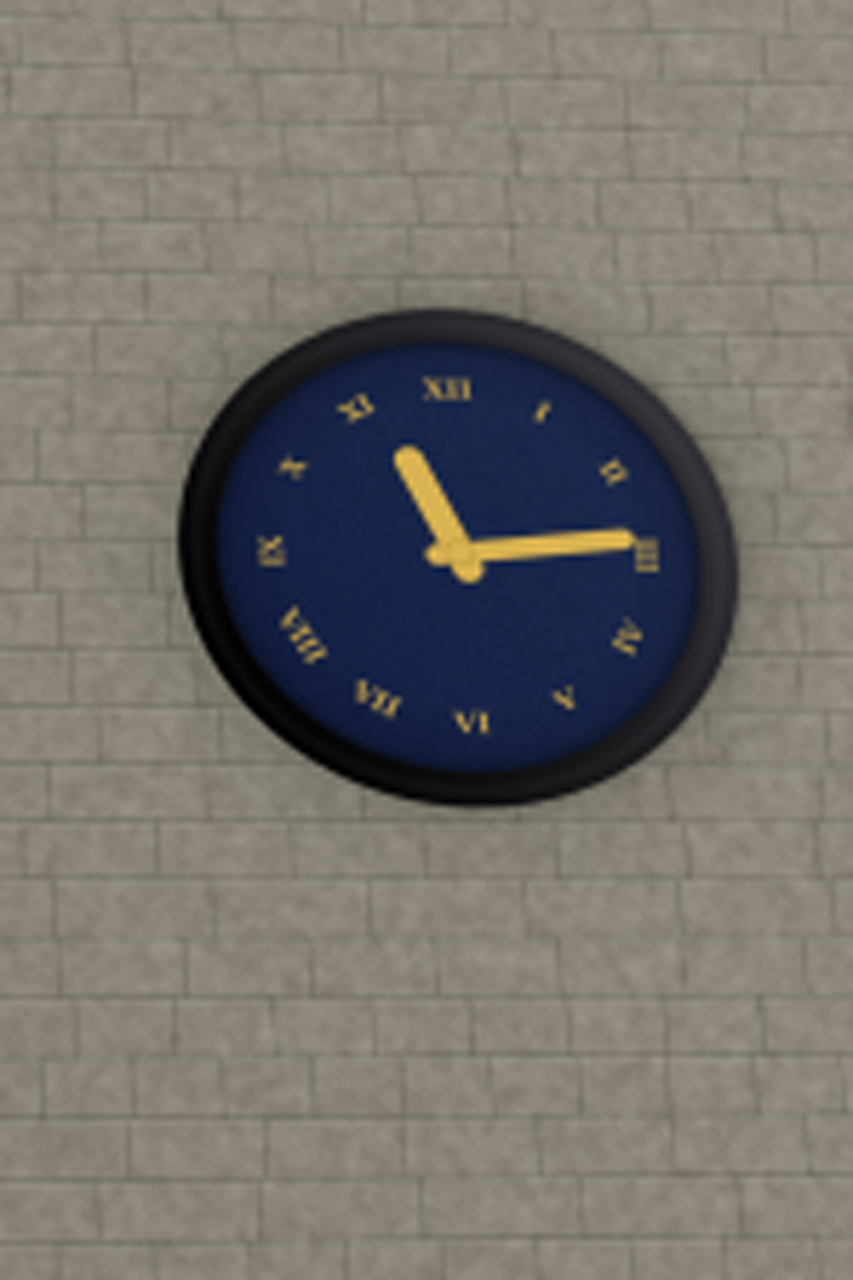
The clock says **11:14**
